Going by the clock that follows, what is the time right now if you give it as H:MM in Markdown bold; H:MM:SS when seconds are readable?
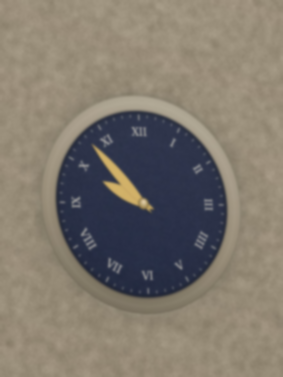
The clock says **9:53**
